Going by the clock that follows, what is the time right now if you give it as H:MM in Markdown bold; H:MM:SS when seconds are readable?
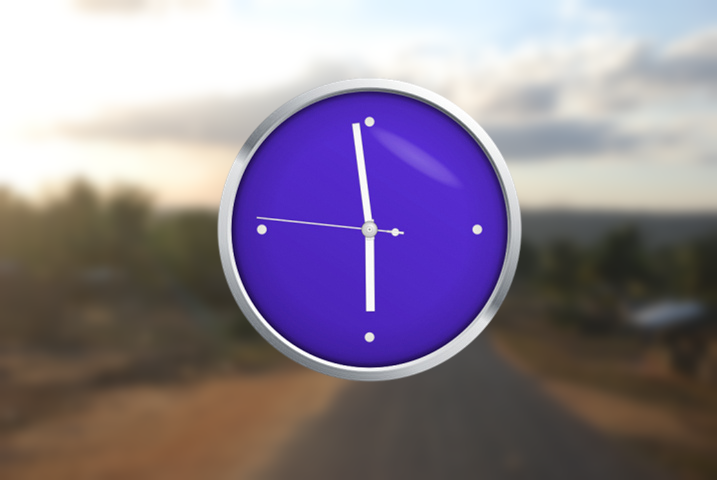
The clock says **5:58:46**
